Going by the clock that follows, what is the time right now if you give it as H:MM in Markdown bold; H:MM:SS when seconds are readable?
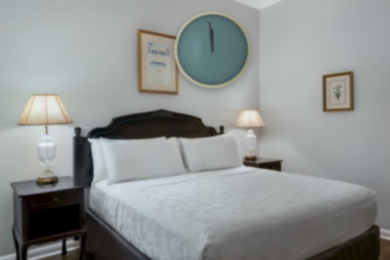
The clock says **11:59**
